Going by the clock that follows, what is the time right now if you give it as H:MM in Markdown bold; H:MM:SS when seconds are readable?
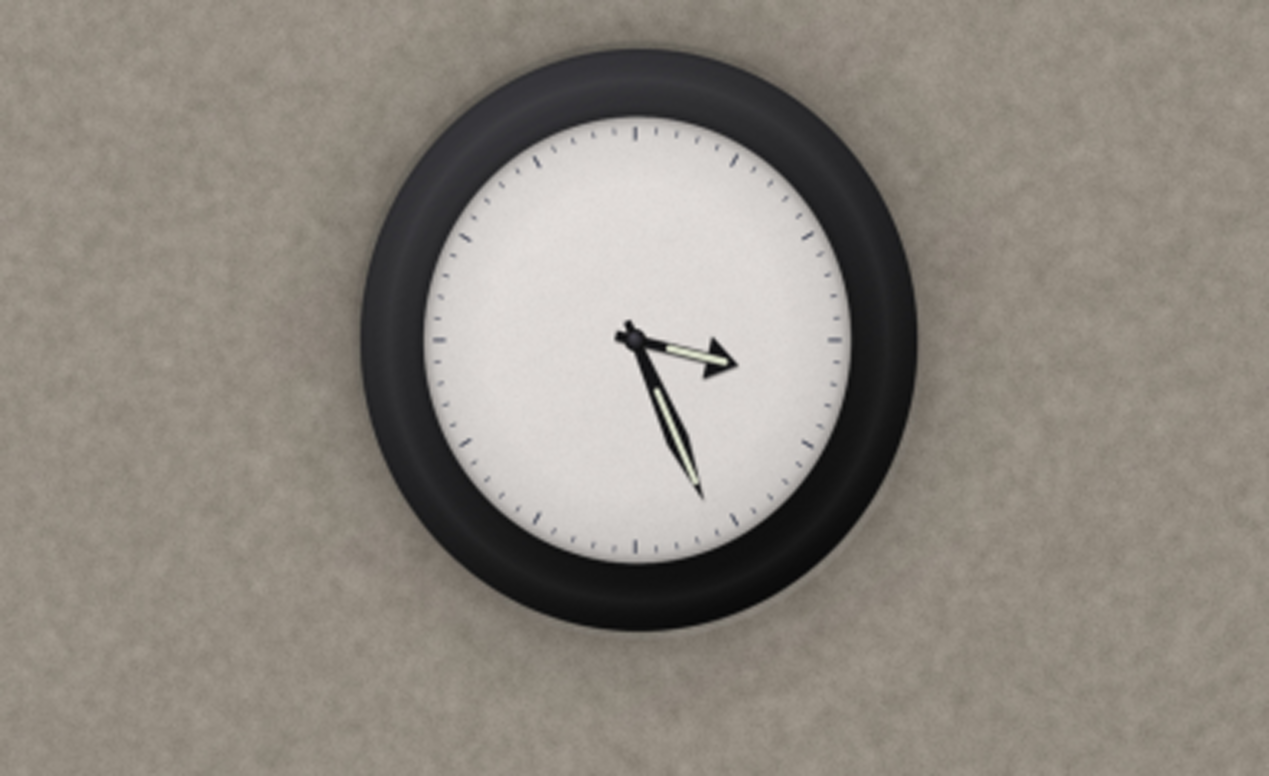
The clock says **3:26**
